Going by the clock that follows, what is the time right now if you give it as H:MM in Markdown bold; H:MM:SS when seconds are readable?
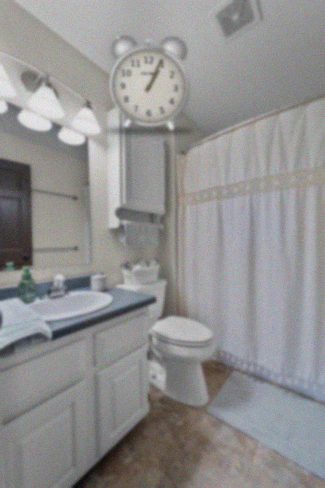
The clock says **1:04**
